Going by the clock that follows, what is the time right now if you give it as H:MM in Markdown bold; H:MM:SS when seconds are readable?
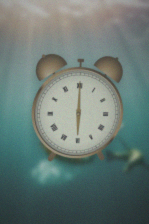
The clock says **6:00**
